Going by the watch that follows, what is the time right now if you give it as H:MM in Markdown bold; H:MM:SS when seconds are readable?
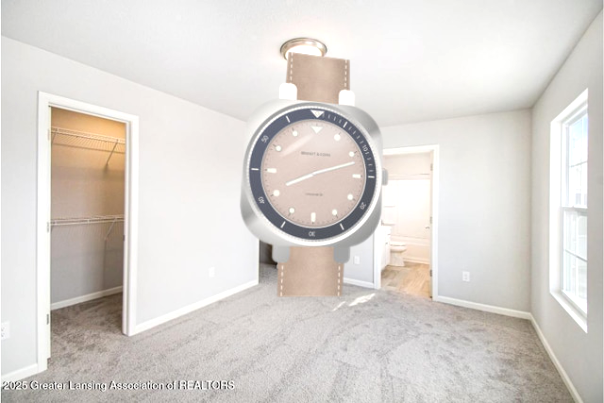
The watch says **8:12**
